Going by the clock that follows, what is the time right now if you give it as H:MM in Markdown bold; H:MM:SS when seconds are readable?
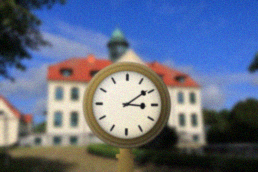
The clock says **3:09**
